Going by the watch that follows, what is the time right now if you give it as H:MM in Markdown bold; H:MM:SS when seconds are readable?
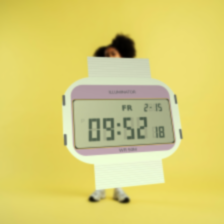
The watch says **9:52:18**
